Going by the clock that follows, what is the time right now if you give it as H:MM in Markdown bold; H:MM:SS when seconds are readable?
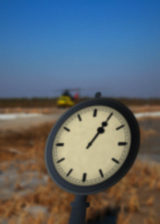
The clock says **1:05**
